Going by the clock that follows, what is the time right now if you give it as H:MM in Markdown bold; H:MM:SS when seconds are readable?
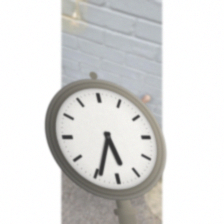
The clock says **5:34**
